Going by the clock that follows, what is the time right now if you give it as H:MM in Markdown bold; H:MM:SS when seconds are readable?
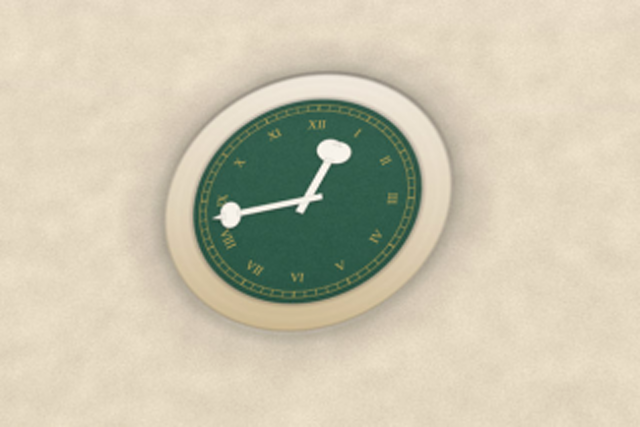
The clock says **12:43**
